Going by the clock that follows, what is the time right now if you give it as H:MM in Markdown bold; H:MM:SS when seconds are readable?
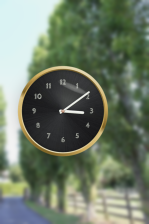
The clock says **3:09**
